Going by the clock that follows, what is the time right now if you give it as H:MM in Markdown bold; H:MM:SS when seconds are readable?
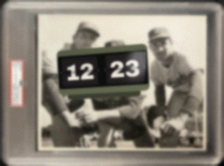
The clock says **12:23**
